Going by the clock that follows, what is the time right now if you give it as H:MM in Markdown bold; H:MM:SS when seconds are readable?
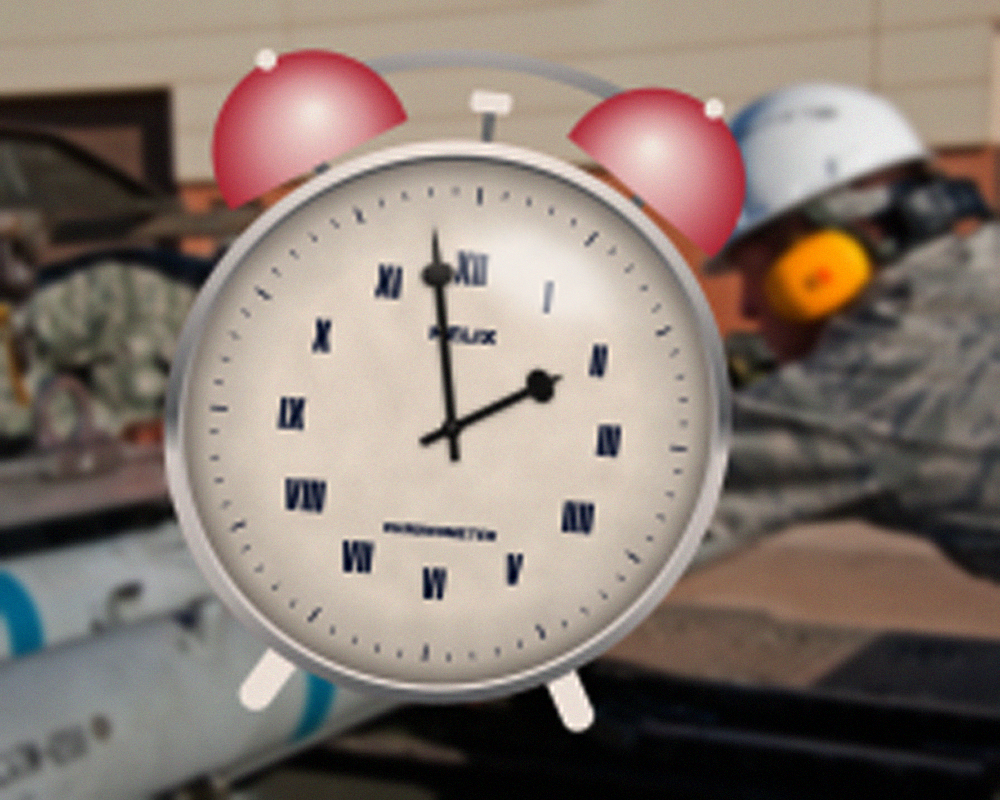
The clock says **1:58**
